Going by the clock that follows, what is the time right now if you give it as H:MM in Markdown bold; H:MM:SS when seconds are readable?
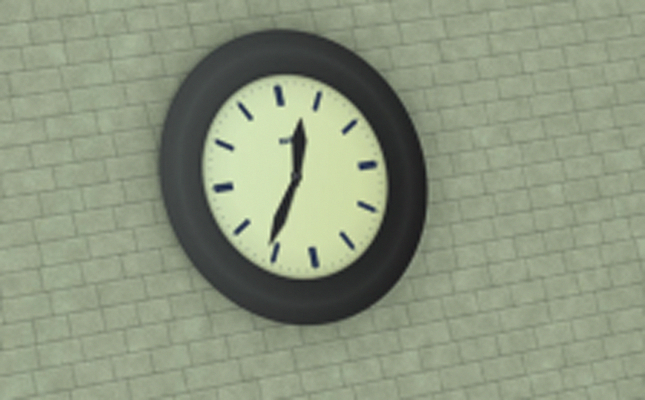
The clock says **12:36**
